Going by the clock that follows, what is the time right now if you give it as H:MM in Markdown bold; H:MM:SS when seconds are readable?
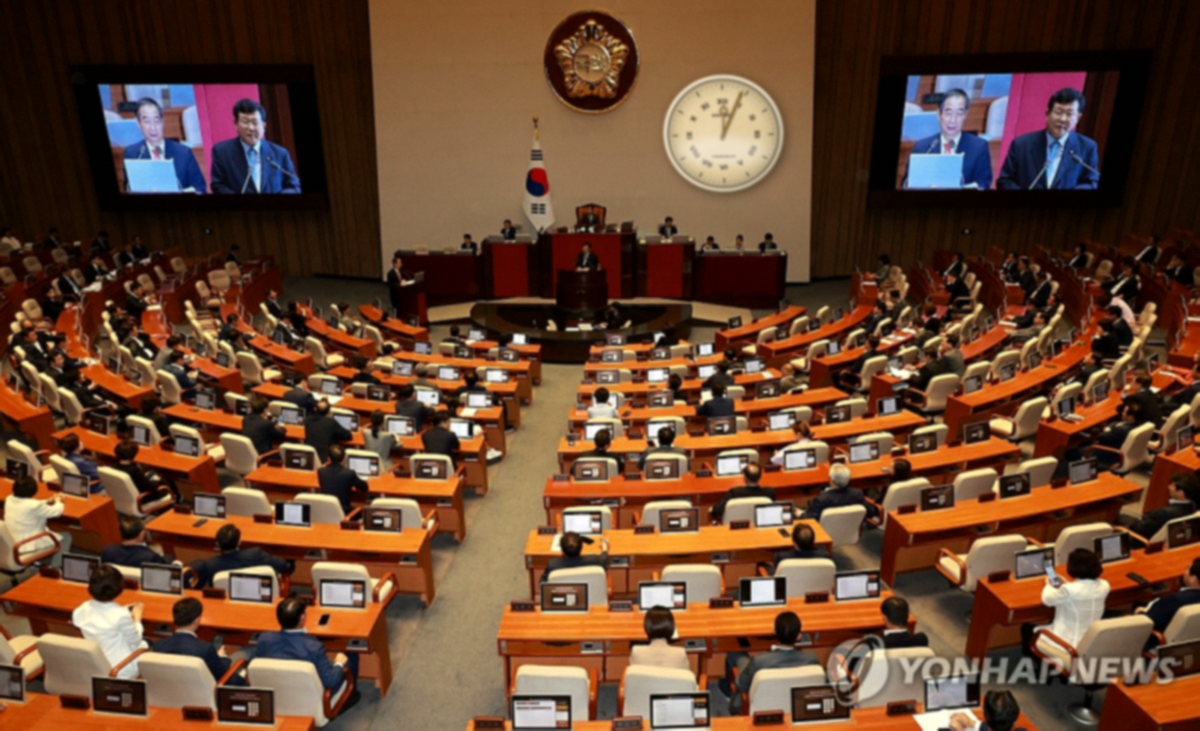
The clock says **12:04**
